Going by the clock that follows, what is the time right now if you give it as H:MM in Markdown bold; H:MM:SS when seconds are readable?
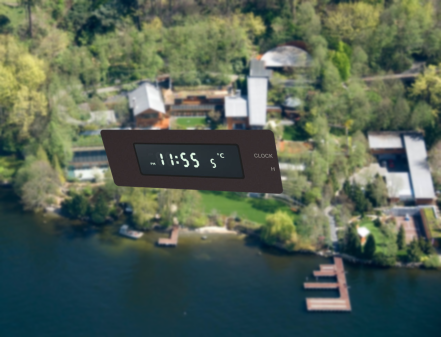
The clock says **11:55**
